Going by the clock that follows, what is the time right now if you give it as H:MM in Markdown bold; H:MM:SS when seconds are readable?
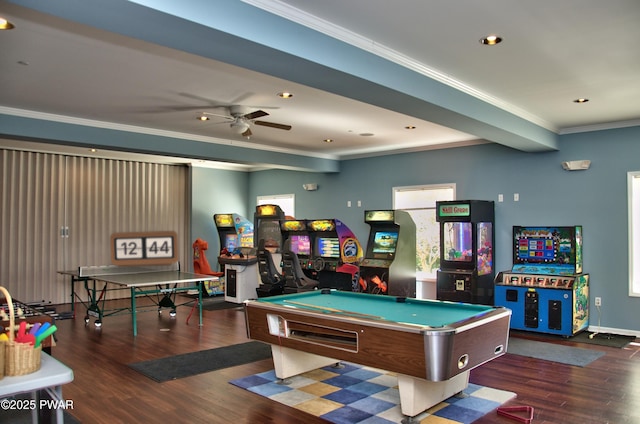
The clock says **12:44**
